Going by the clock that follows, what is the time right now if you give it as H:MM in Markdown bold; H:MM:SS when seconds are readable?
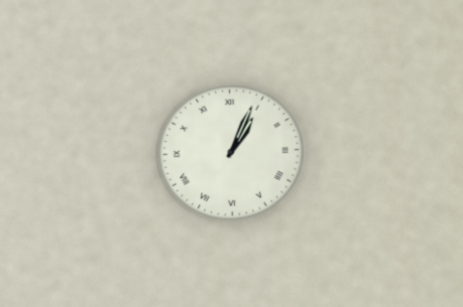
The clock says **1:04**
